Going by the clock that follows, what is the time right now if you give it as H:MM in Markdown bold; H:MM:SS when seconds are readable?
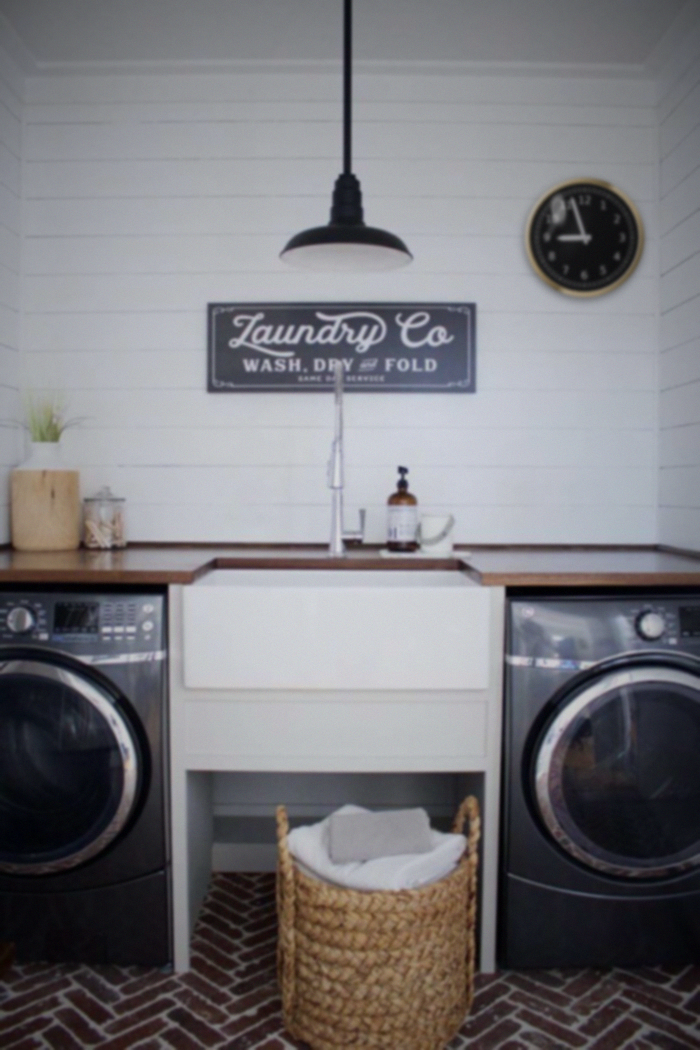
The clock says **8:57**
